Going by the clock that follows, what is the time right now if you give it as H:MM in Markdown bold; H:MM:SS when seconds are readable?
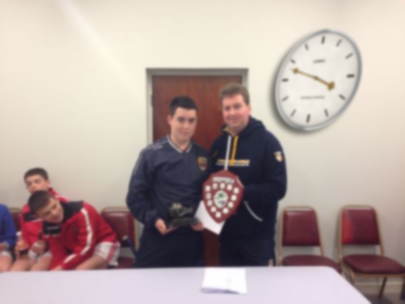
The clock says **3:48**
